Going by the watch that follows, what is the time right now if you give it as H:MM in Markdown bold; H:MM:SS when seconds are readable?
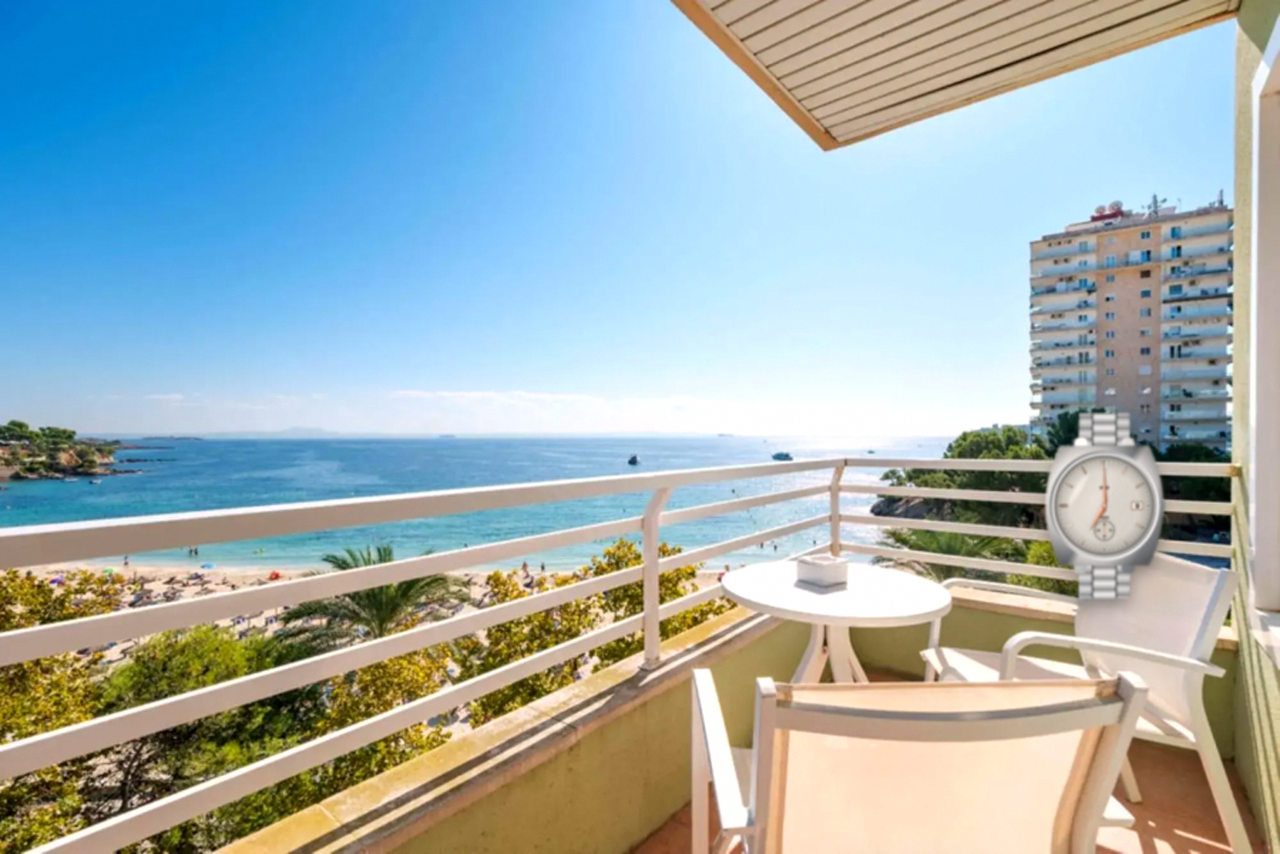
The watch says **7:00**
